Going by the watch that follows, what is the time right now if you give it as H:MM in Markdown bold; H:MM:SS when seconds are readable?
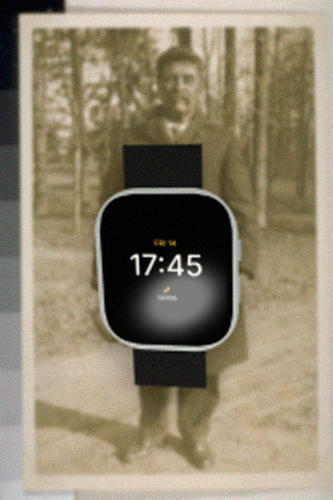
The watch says **17:45**
